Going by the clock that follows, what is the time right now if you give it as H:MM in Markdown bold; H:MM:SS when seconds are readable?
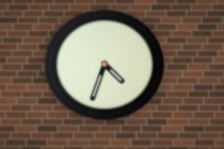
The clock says **4:33**
